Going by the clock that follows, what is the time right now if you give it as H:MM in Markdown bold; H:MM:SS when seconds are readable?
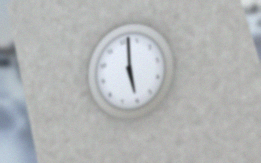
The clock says **6:02**
